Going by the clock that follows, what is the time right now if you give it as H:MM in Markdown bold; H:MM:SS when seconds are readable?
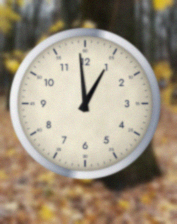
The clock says **12:59**
